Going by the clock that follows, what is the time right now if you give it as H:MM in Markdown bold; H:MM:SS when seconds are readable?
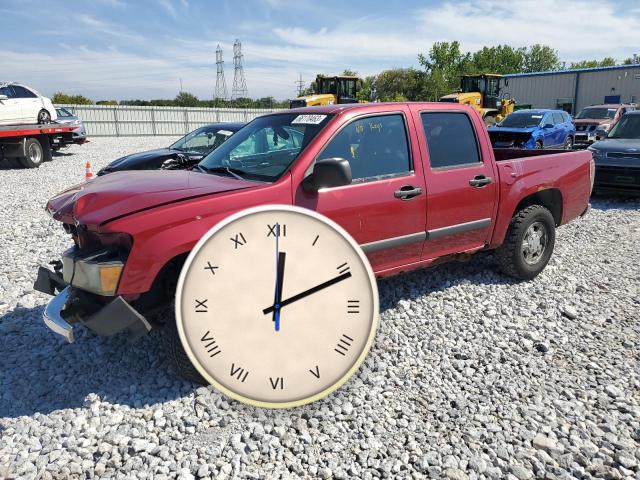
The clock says **12:11:00**
